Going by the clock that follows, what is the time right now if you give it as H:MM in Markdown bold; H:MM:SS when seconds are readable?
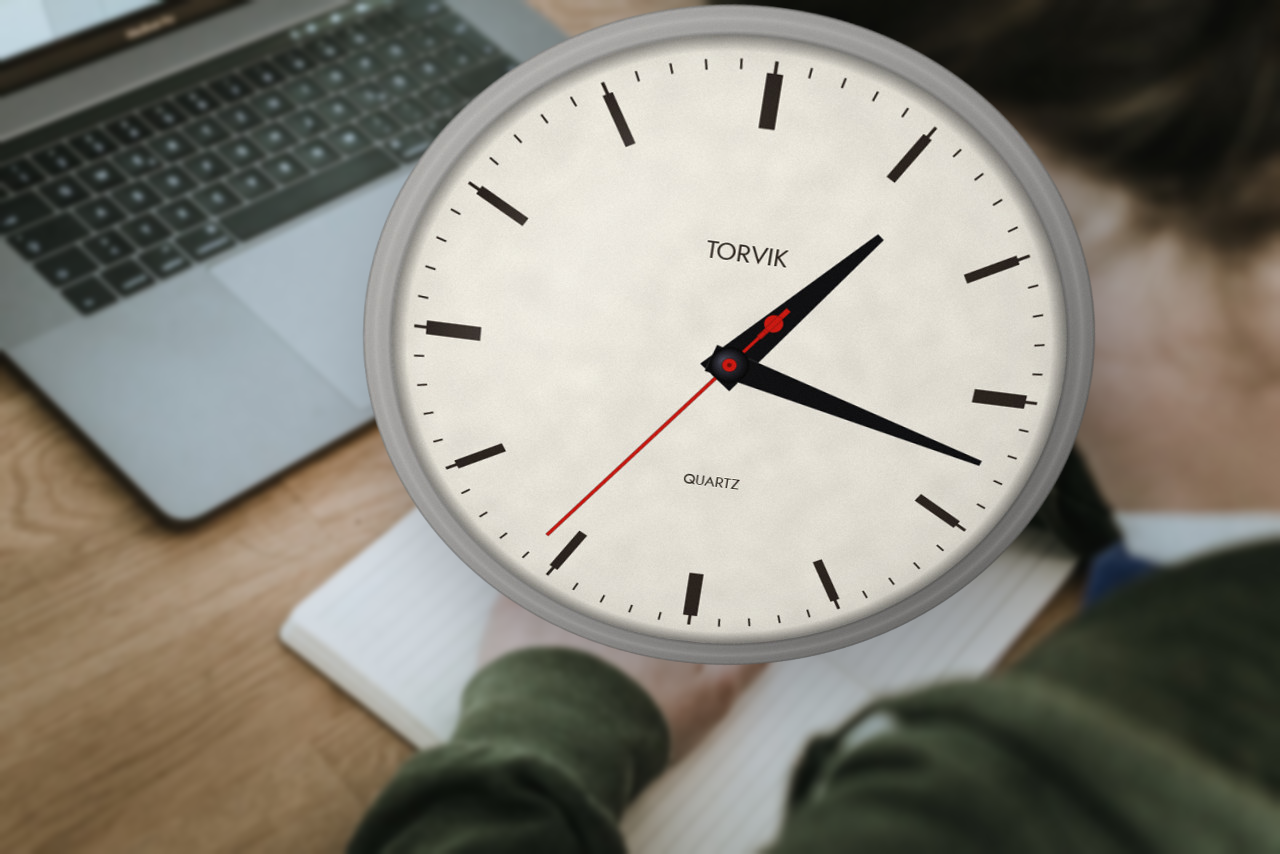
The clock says **1:17:36**
